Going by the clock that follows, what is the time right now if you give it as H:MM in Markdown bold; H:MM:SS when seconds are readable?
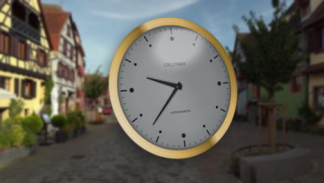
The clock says **9:37**
